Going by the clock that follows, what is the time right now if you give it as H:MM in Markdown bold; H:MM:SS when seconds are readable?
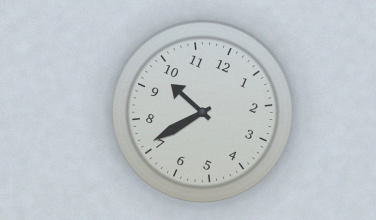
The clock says **9:36**
